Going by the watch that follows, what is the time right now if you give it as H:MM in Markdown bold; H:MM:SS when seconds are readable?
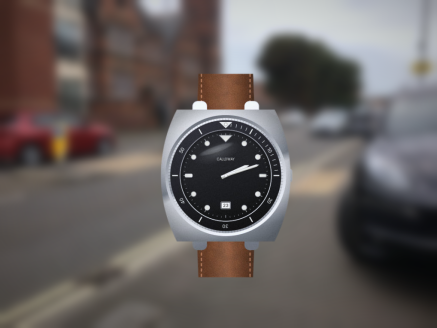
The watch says **2:12**
